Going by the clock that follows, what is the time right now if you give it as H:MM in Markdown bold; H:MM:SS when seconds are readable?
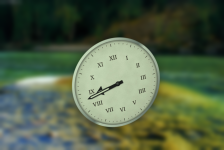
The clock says **8:43**
